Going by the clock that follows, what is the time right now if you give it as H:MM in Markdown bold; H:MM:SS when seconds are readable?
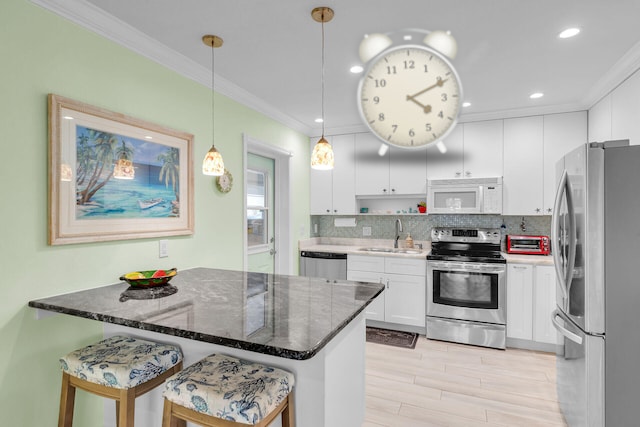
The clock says **4:11**
